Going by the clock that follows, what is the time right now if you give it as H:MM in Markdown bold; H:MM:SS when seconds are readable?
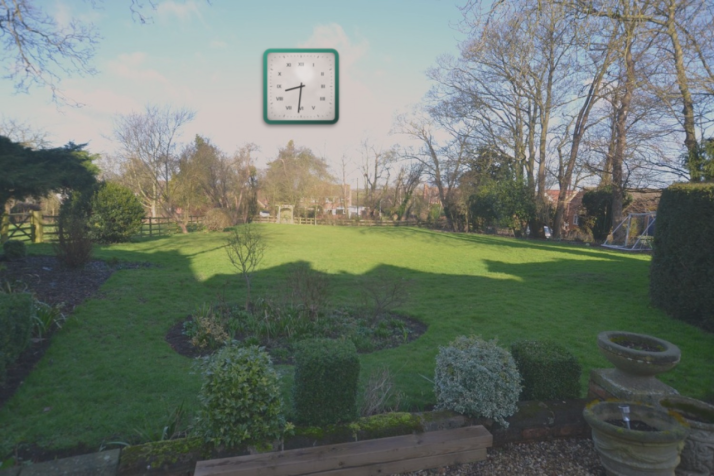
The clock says **8:31**
